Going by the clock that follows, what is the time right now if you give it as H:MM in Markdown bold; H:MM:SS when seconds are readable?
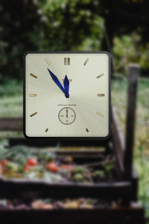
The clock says **11:54**
